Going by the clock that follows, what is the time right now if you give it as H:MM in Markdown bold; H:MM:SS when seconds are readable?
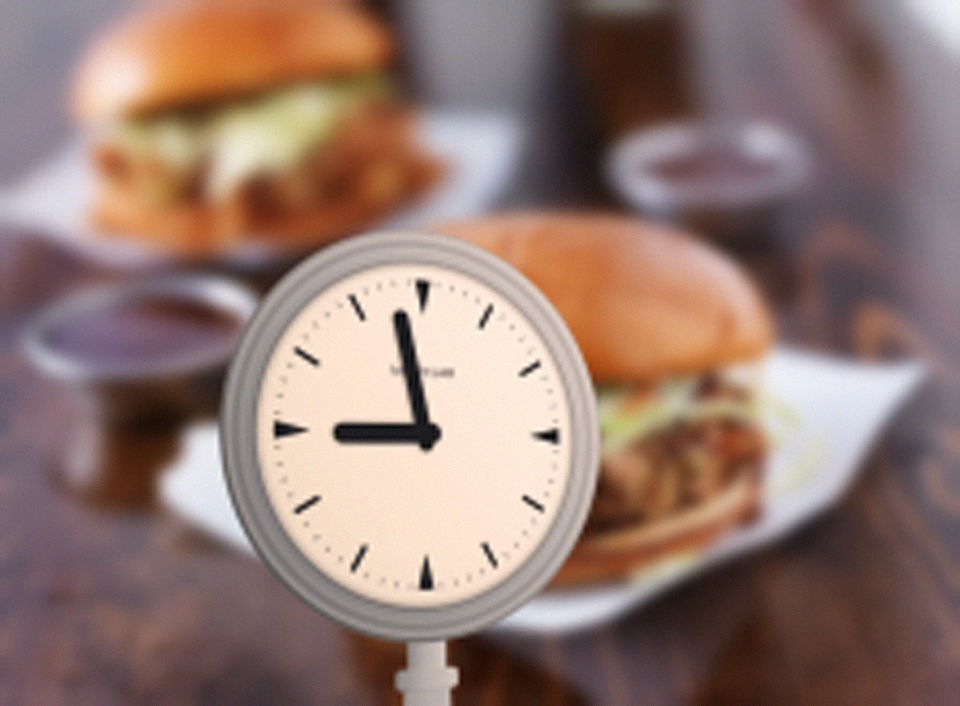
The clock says **8:58**
